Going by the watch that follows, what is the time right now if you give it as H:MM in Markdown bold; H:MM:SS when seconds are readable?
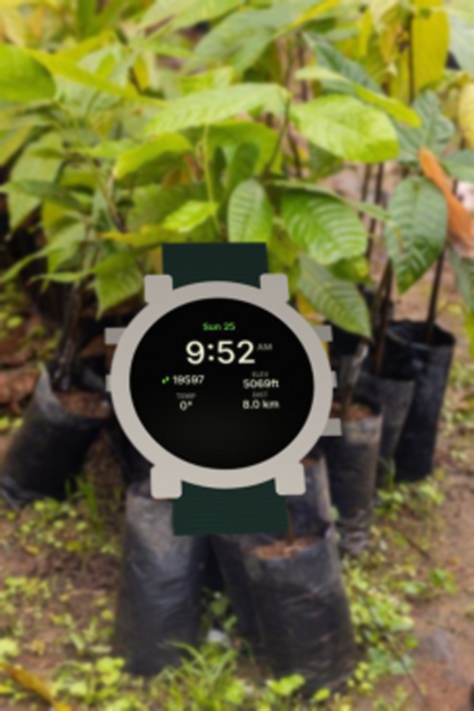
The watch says **9:52**
